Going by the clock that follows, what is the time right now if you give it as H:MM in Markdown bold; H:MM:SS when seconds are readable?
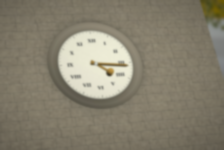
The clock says **4:16**
